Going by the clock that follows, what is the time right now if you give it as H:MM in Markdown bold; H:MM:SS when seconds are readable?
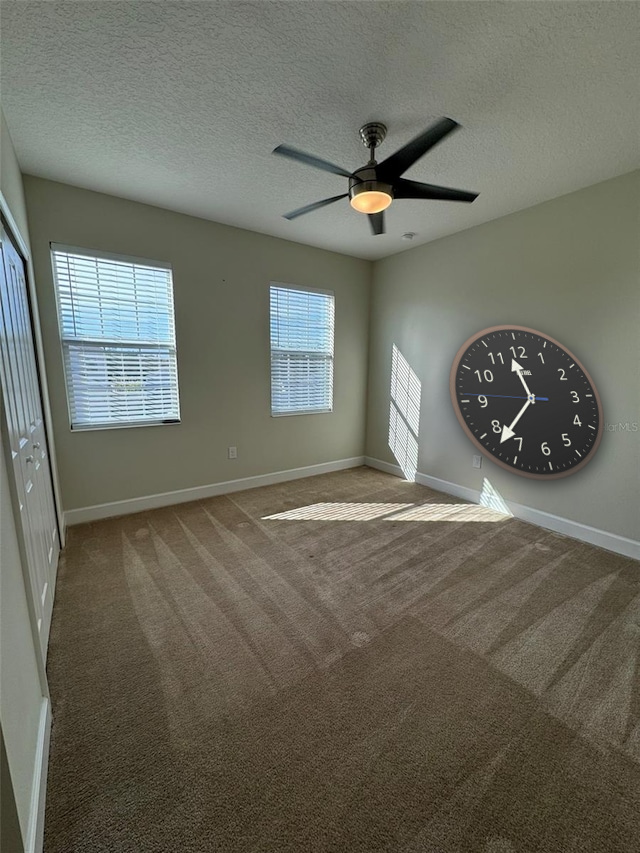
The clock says **11:37:46**
